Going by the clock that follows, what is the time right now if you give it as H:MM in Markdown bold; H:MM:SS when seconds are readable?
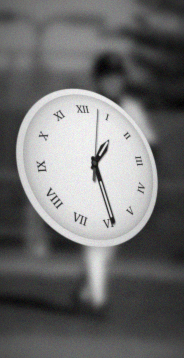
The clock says **1:29:03**
